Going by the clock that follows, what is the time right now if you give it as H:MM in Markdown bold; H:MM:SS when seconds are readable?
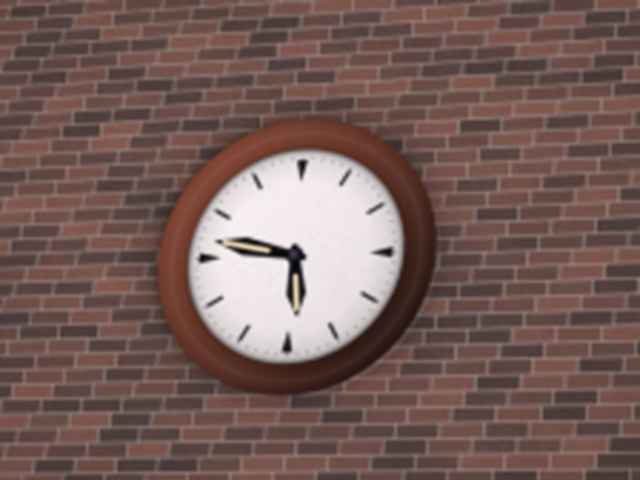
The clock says **5:47**
